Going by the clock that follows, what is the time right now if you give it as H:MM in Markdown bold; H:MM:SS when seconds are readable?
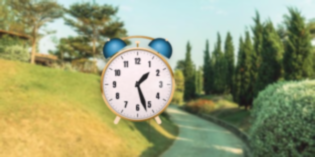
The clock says **1:27**
